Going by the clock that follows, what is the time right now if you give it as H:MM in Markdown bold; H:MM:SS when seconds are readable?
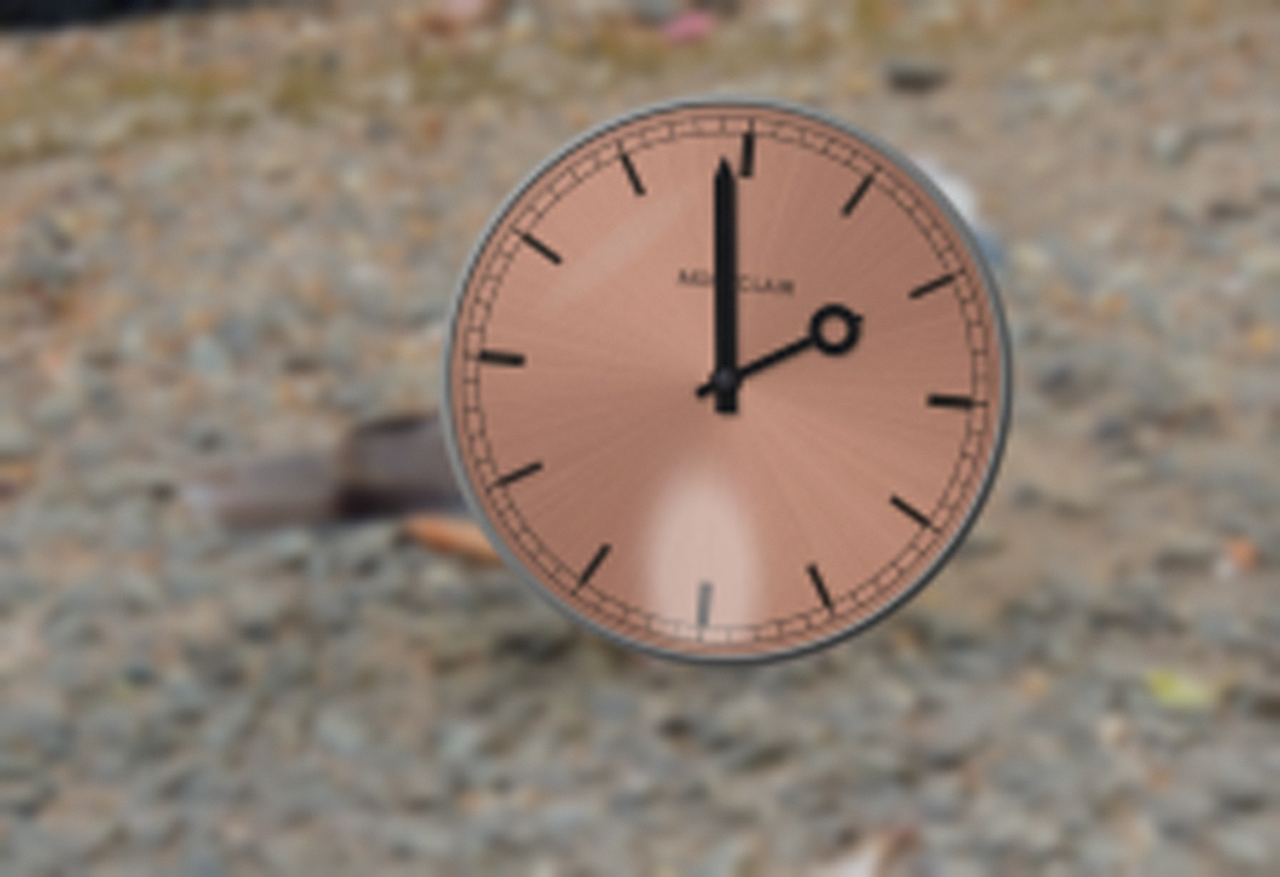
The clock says **1:59**
